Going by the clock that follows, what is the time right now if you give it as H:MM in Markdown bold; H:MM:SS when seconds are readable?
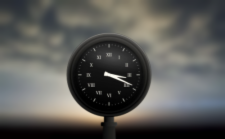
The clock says **3:19**
